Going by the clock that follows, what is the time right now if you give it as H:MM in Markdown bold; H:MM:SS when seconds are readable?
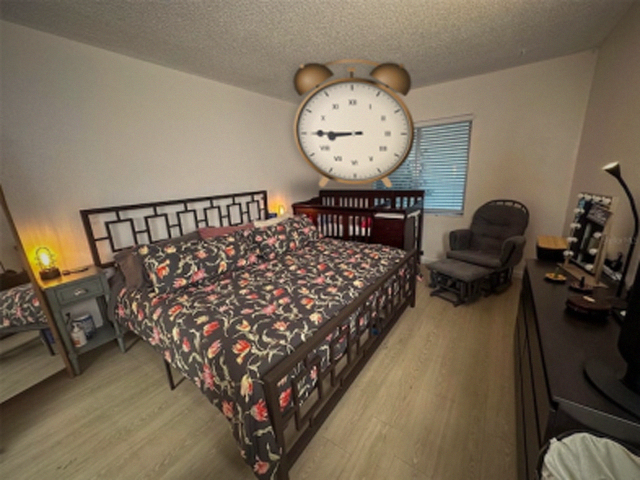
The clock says **8:45**
